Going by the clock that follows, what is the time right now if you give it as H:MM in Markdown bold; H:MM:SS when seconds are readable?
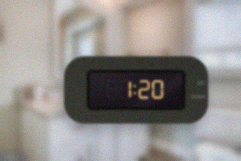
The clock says **1:20**
